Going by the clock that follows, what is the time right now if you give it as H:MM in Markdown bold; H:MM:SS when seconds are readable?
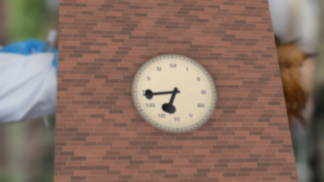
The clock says **6:44**
